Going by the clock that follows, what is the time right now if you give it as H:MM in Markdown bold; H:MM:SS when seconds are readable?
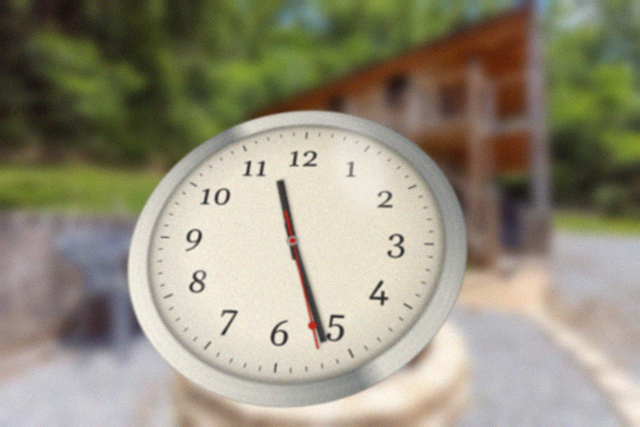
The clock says **11:26:27**
